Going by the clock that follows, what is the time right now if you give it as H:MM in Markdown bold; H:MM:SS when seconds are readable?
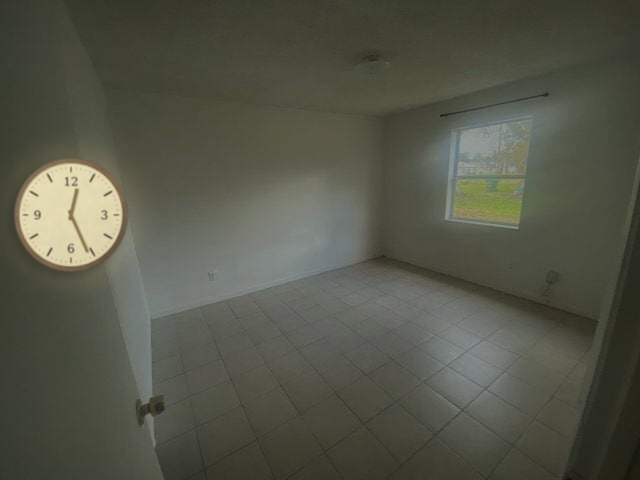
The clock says **12:26**
